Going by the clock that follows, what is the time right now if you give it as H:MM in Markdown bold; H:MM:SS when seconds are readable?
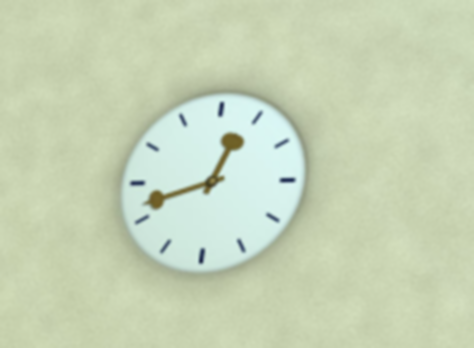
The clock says **12:42**
